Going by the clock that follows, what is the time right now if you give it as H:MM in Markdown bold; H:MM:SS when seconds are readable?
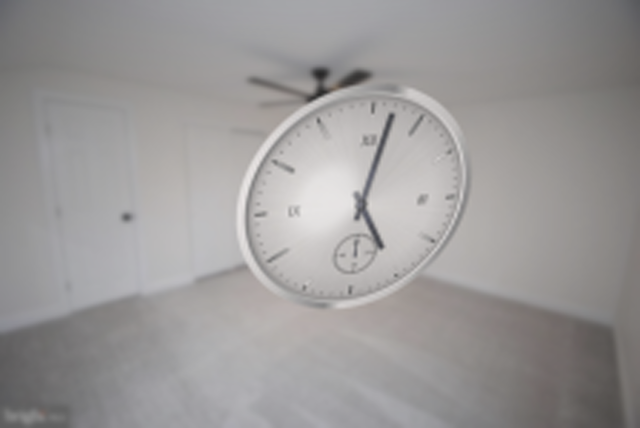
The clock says **5:02**
